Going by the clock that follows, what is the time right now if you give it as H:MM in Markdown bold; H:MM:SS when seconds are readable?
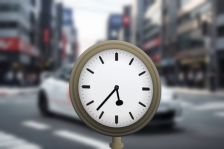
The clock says **5:37**
